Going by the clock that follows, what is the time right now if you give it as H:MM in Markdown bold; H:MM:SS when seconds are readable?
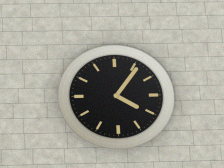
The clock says **4:06**
